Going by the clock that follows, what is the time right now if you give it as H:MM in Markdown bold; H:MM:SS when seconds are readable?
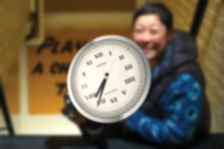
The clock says **7:36**
